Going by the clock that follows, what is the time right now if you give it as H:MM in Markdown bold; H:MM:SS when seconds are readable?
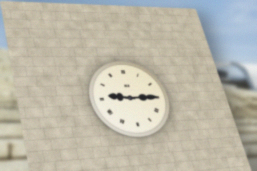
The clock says **9:15**
